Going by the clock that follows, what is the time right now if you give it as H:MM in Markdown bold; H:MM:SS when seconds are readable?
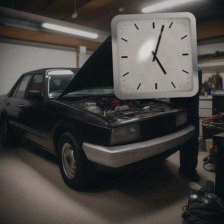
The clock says **5:03**
